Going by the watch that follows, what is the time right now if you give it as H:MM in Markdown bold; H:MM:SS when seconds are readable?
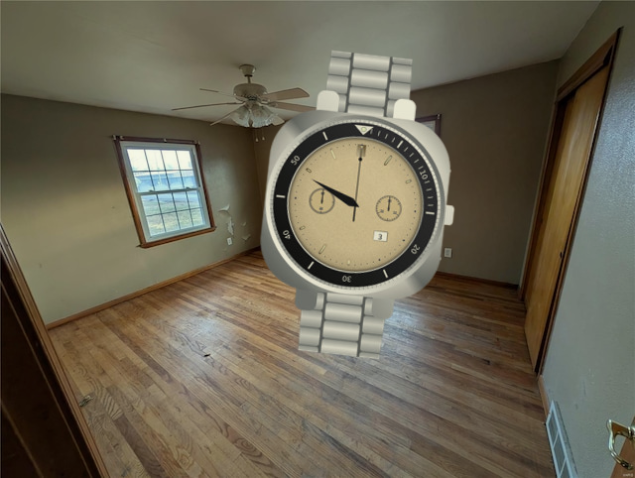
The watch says **9:49**
